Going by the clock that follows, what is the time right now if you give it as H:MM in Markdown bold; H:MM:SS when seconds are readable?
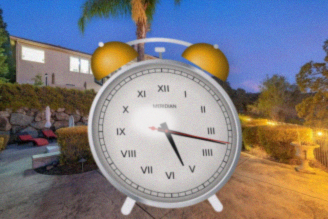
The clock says **5:17:17**
